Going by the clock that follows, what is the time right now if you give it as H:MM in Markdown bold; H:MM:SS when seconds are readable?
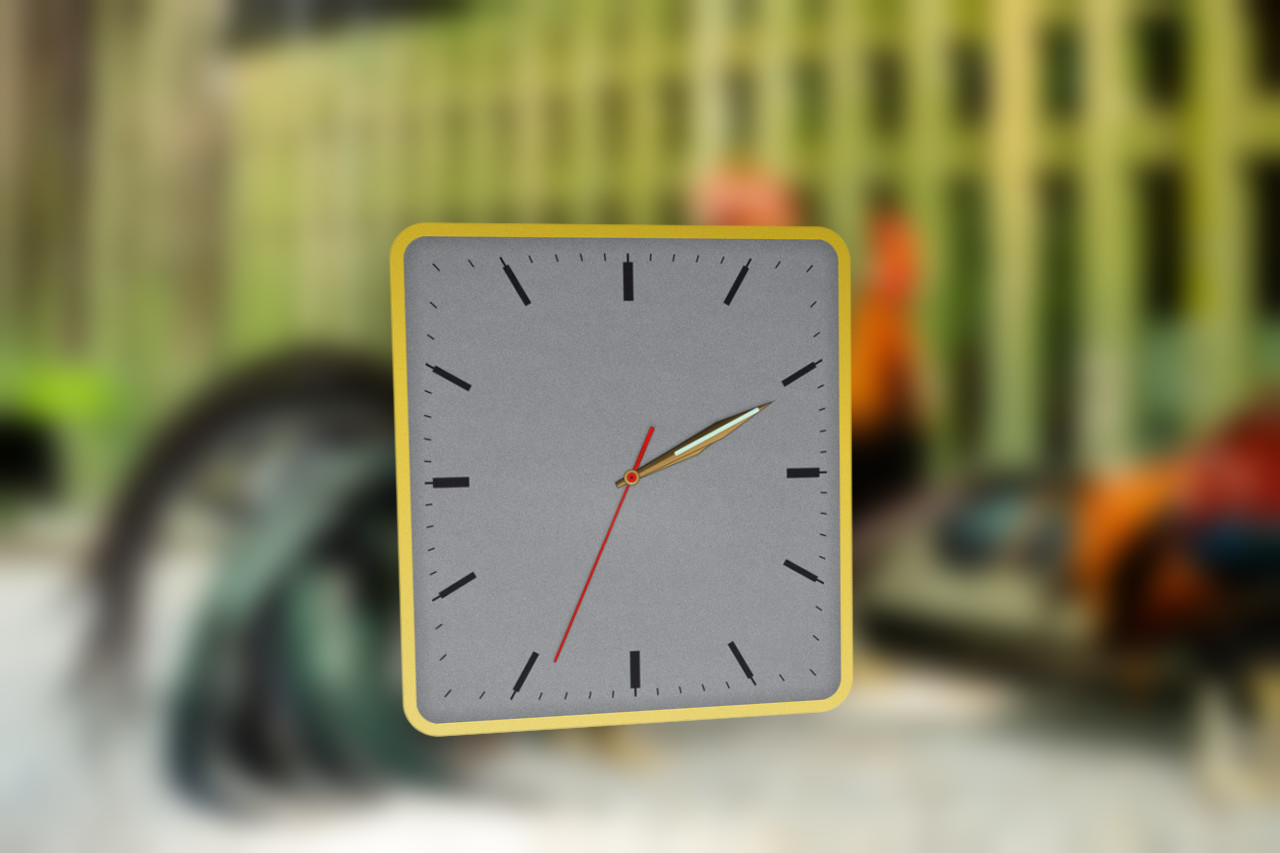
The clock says **2:10:34**
